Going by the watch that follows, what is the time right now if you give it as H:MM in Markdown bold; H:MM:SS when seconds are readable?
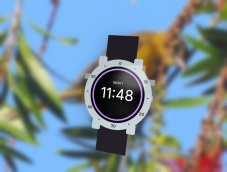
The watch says **11:48**
